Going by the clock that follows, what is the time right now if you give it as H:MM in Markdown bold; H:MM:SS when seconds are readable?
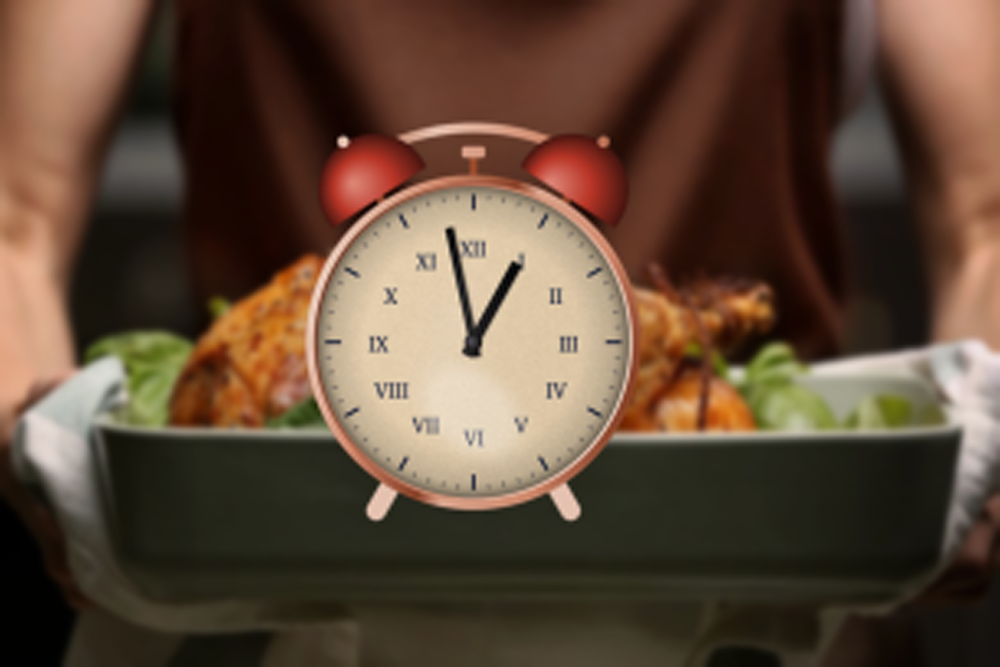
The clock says **12:58**
